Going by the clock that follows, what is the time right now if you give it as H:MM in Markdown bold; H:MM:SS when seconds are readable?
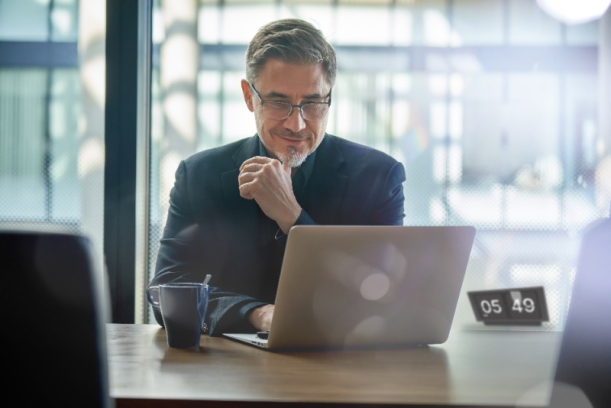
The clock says **5:49**
